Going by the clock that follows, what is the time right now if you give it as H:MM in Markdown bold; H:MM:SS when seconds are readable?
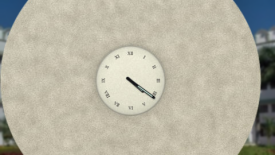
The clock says **4:21**
